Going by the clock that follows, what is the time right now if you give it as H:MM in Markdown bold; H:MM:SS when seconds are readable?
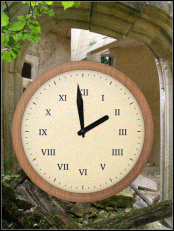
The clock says **1:59**
